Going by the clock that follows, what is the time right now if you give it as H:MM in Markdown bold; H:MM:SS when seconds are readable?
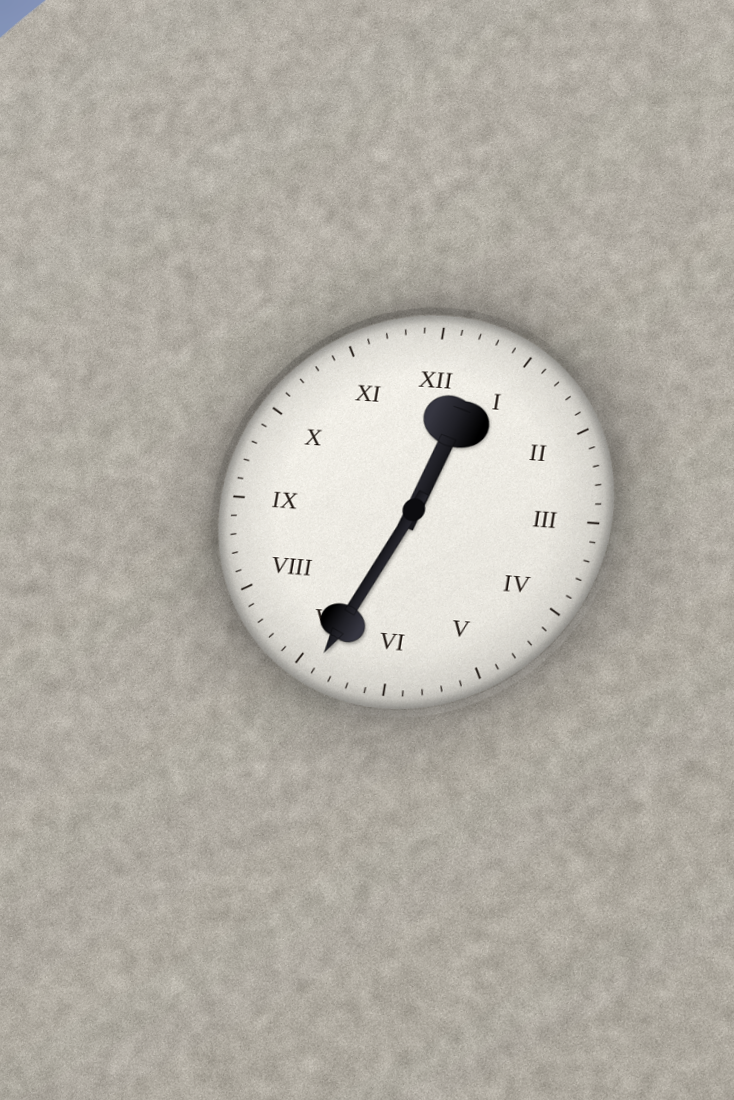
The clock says **12:34**
